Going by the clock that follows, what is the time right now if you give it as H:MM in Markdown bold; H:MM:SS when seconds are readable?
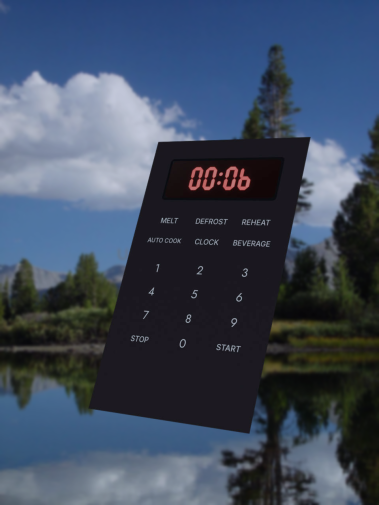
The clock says **0:06**
